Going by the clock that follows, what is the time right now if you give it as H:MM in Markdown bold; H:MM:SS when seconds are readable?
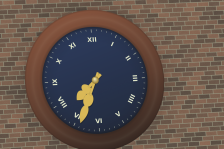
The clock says **7:34**
